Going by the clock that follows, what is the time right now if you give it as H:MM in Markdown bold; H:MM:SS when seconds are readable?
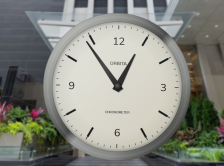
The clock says **12:54**
